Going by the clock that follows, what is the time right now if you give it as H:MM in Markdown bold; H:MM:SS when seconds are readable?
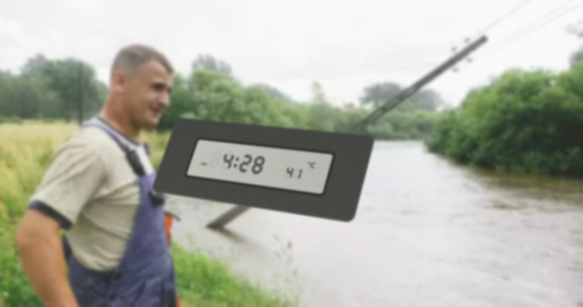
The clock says **4:28**
